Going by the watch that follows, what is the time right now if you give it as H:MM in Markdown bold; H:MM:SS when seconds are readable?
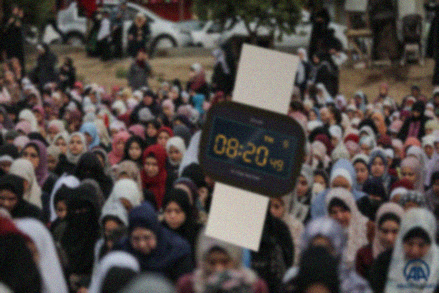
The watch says **8:20**
